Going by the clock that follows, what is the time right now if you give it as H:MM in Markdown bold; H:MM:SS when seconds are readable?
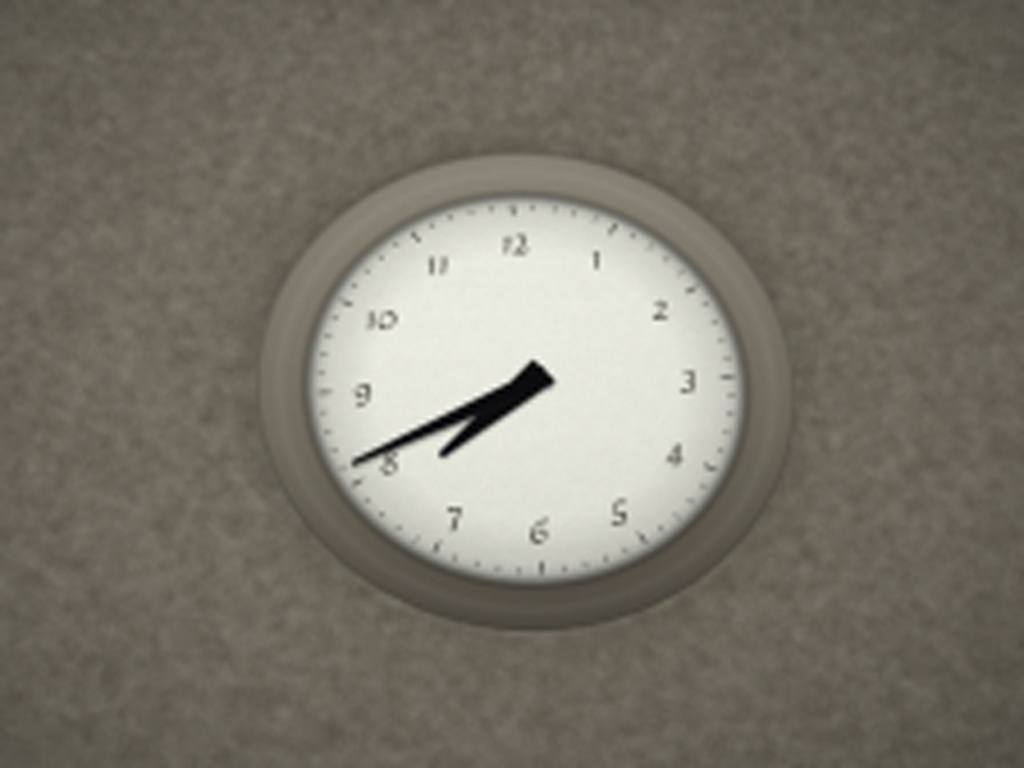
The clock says **7:41**
